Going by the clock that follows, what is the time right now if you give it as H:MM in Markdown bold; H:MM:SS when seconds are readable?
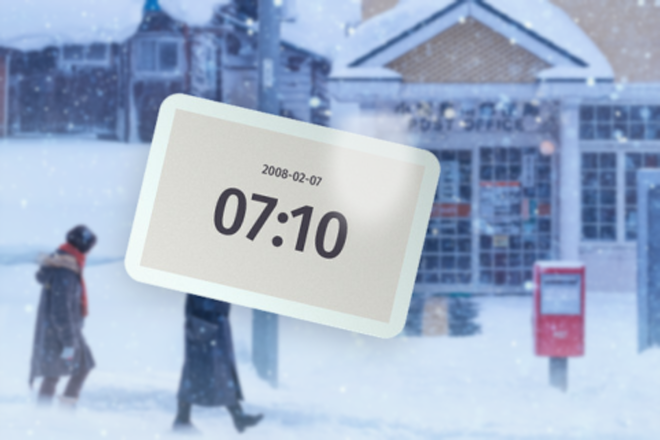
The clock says **7:10**
